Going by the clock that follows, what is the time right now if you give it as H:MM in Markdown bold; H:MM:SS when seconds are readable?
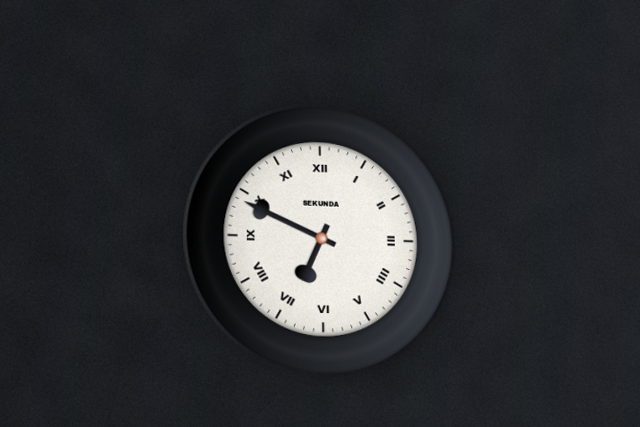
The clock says **6:49**
